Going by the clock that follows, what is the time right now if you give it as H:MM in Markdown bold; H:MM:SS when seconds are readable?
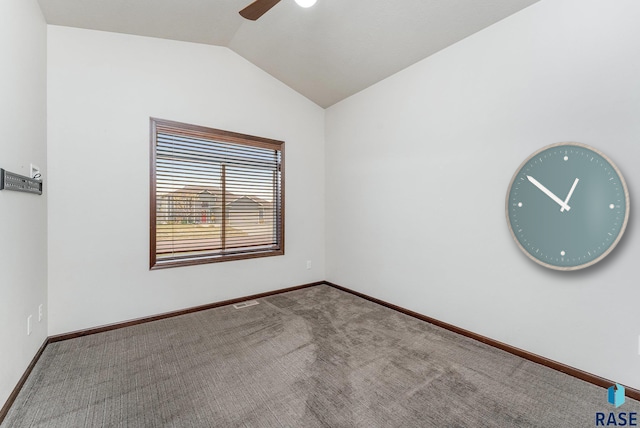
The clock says **12:51**
